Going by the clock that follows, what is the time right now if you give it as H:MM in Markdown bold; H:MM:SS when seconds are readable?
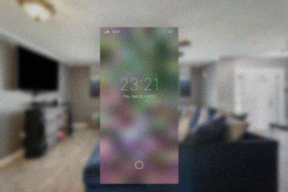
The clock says **23:21**
